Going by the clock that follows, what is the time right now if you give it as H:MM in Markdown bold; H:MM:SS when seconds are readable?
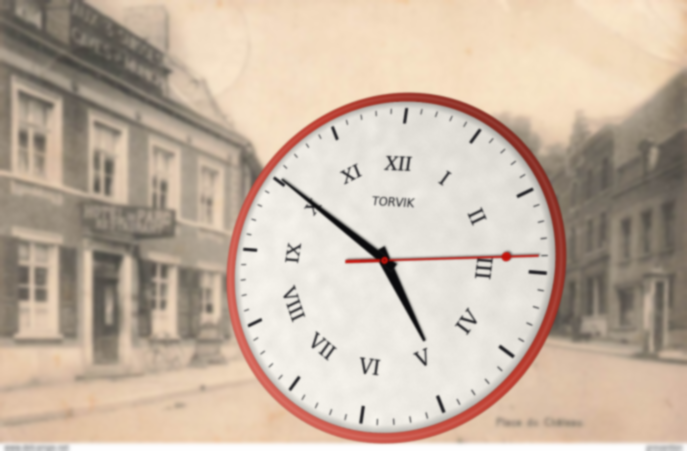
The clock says **4:50:14**
